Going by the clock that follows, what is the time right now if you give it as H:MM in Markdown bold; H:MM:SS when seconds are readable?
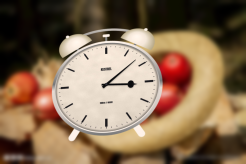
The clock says **3:08**
